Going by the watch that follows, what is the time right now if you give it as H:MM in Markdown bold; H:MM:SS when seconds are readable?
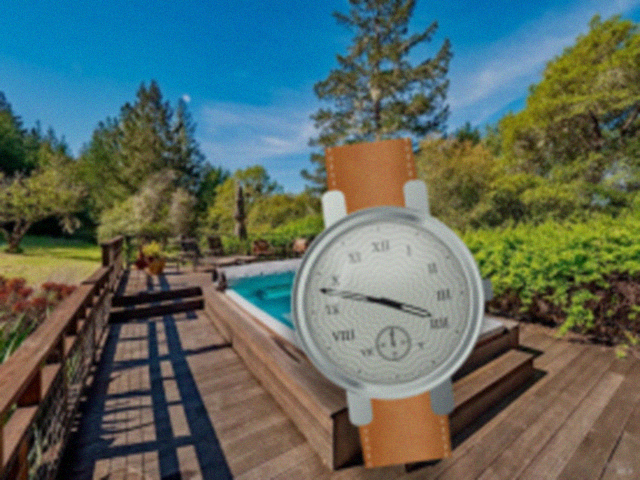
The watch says **3:48**
